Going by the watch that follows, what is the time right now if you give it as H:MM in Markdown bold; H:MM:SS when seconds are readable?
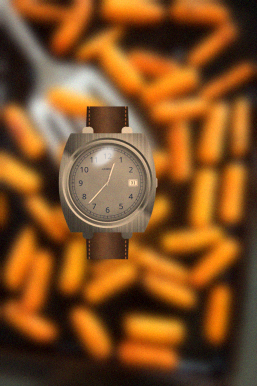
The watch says **12:37**
